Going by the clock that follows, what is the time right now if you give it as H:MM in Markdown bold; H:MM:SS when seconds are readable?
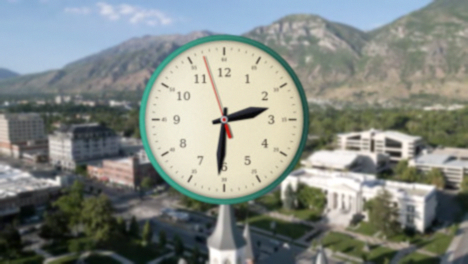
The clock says **2:30:57**
